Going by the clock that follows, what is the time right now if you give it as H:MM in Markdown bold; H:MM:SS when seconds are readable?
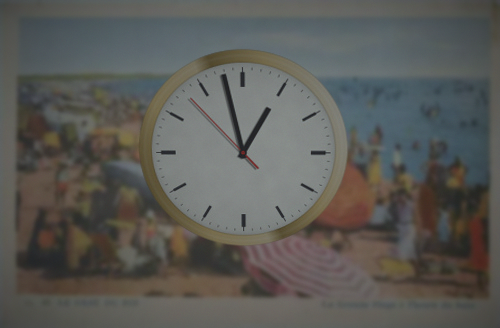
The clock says **12:57:53**
